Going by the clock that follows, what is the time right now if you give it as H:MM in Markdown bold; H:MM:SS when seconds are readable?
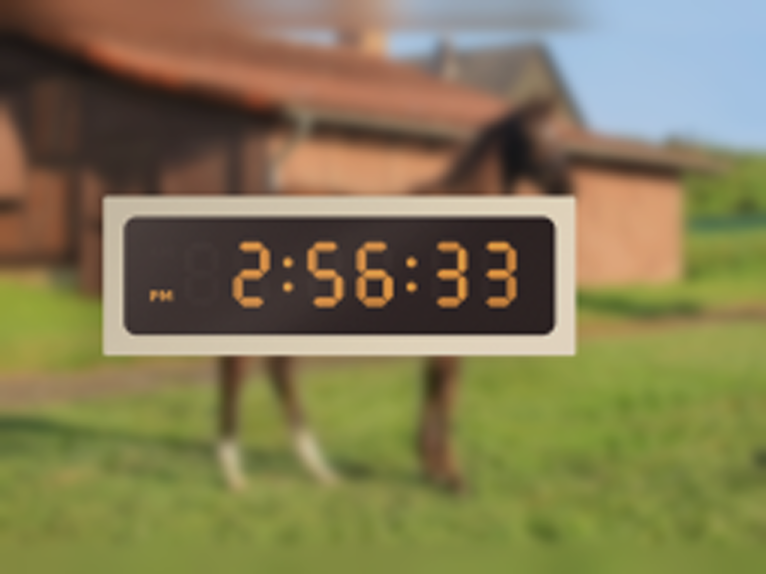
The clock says **2:56:33**
